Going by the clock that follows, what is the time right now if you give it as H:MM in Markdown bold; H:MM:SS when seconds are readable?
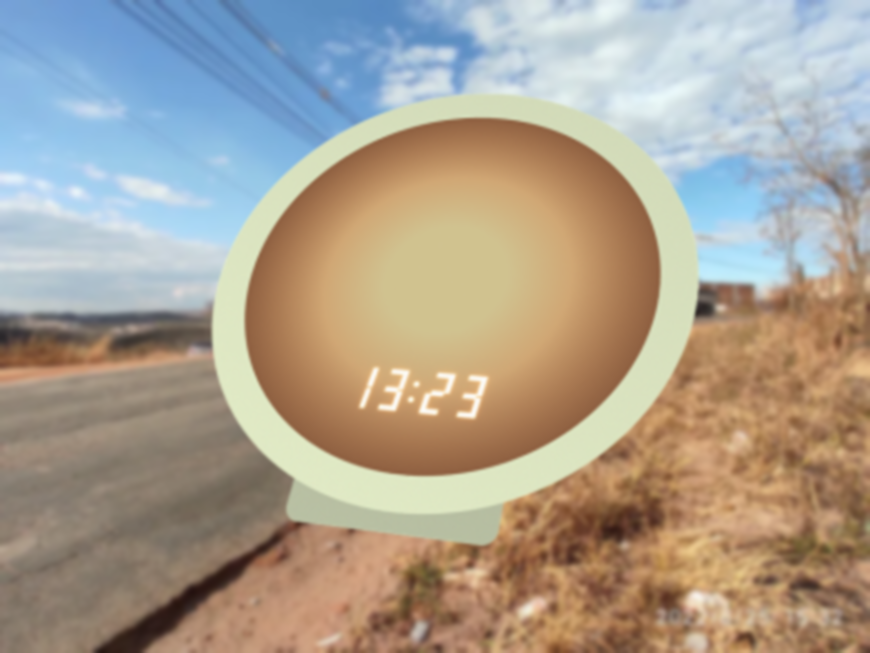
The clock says **13:23**
